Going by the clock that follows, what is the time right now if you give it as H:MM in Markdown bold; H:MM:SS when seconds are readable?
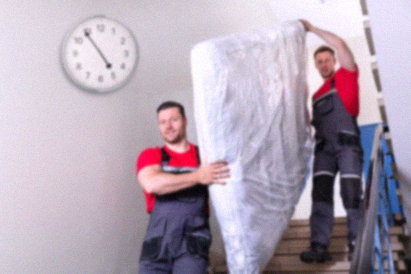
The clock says **4:54**
